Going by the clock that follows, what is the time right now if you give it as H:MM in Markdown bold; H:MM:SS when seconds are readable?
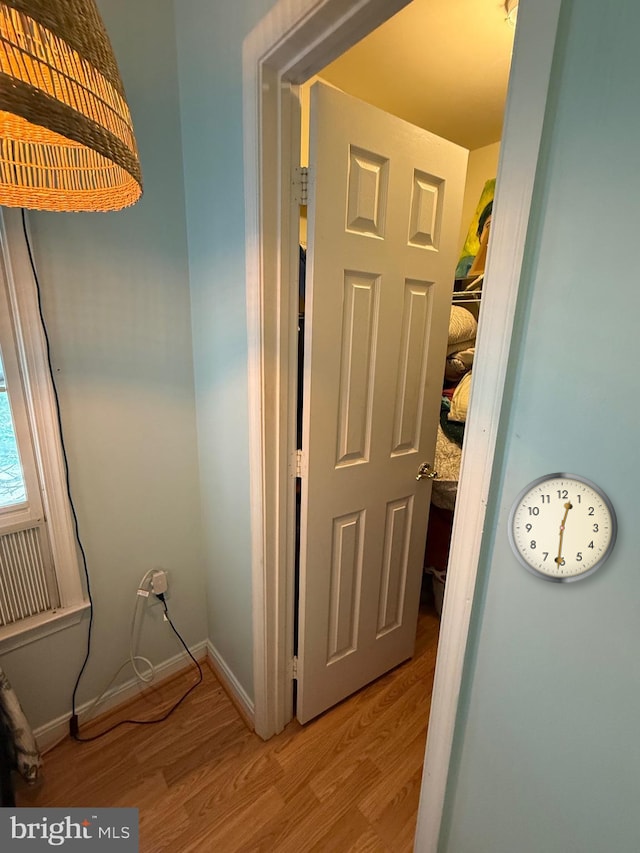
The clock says **12:31**
